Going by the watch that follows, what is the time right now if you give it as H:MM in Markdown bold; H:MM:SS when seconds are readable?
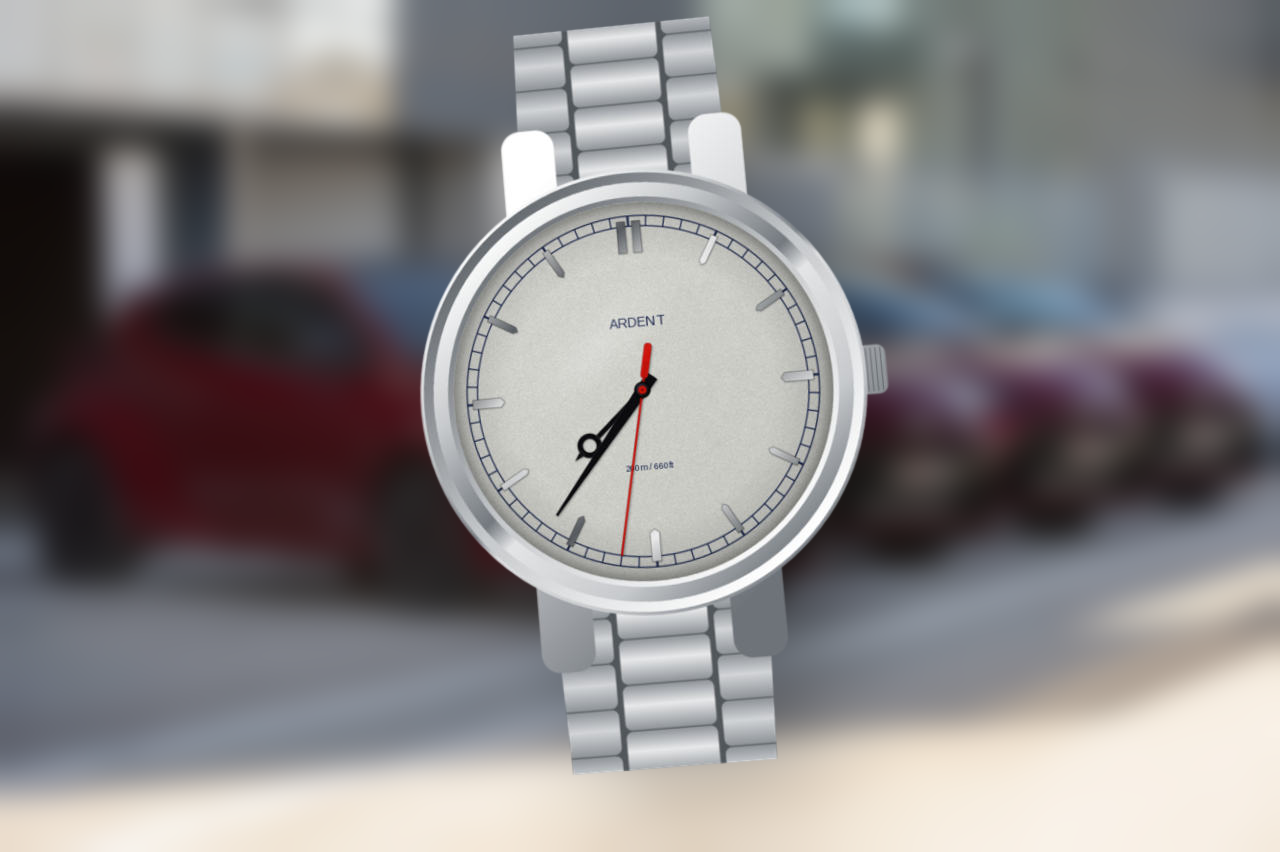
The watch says **7:36:32**
